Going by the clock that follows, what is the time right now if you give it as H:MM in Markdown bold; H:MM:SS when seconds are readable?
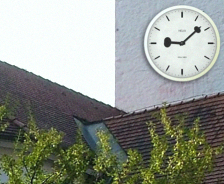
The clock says **9:08**
